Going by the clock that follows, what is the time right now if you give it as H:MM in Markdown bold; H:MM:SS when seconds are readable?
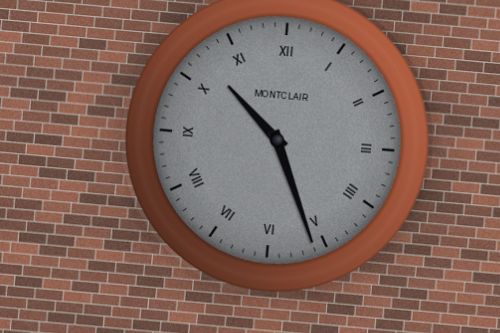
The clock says **10:26**
